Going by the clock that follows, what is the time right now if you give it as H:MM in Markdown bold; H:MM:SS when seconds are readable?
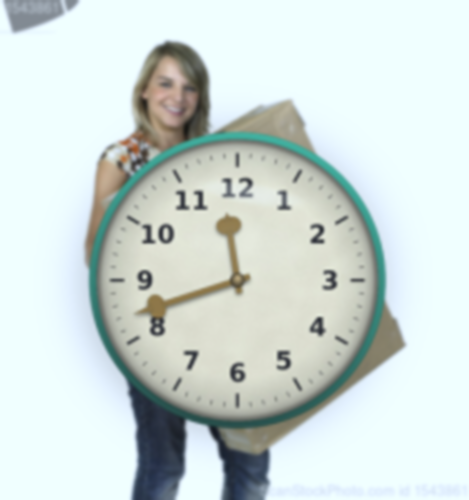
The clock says **11:42**
